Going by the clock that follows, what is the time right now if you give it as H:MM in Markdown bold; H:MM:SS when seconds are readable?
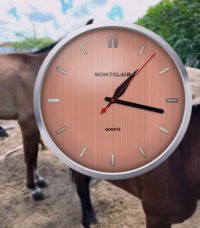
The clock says **1:17:07**
